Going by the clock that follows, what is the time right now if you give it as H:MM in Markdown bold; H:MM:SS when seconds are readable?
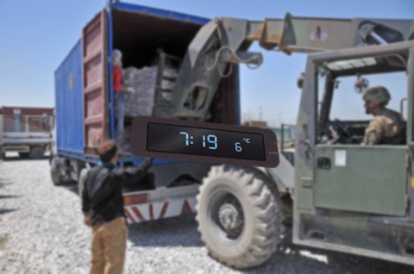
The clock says **7:19**
